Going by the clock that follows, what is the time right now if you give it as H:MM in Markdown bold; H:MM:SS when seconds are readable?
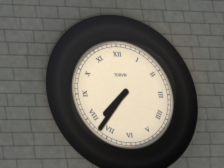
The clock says **7:37**
